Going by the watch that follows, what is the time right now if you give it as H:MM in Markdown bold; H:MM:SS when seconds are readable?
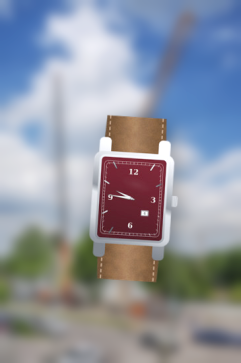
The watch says **9:46**
